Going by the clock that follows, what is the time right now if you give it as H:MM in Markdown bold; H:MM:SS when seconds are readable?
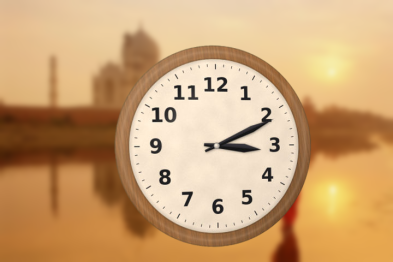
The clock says **3:11**
